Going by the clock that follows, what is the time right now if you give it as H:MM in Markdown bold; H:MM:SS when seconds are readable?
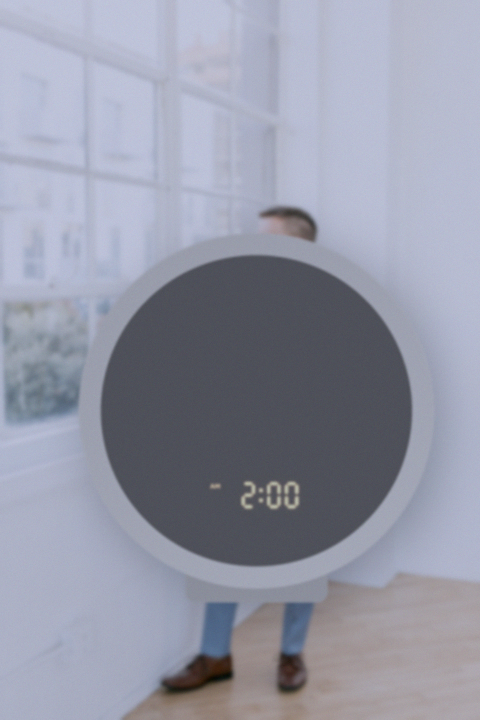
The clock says **2:00**
